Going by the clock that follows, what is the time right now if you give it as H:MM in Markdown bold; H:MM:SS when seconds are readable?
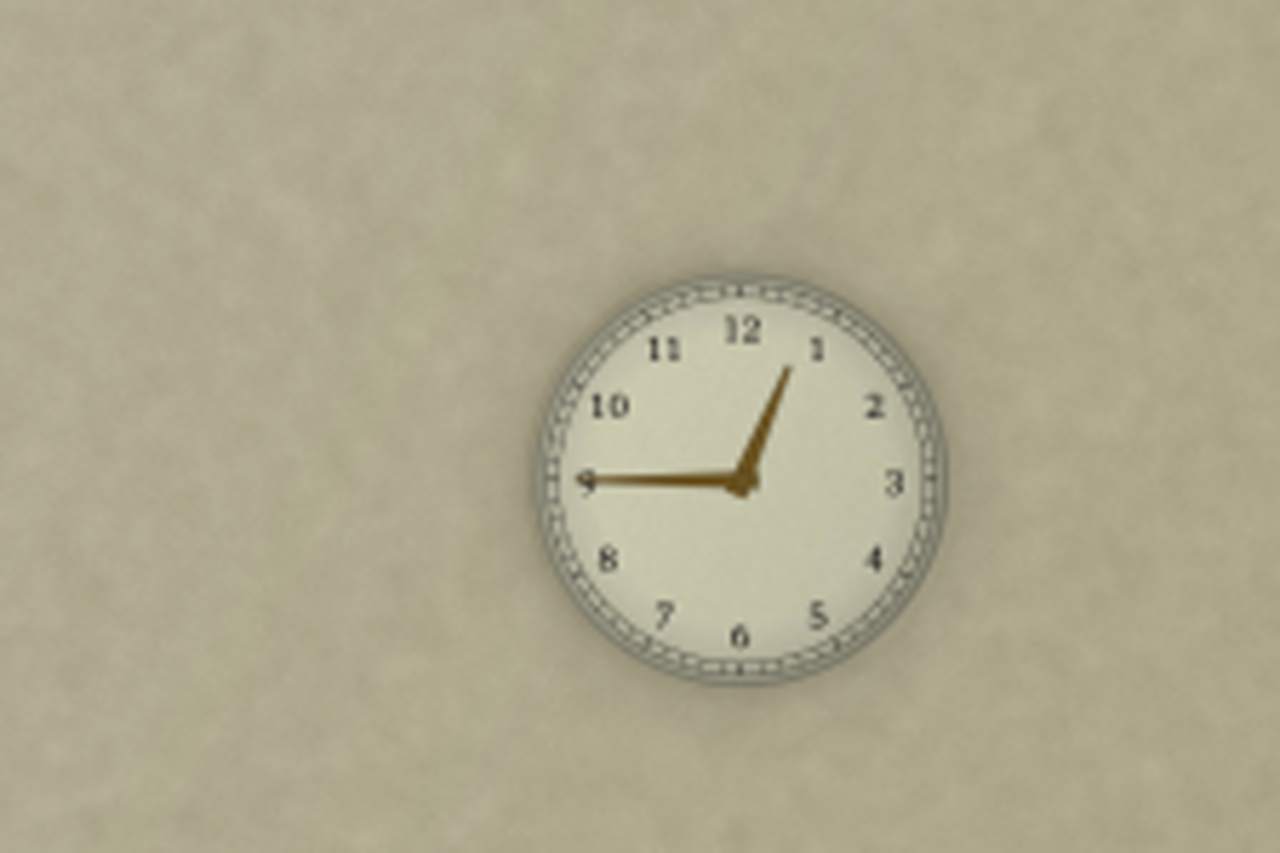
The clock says **12:45**
